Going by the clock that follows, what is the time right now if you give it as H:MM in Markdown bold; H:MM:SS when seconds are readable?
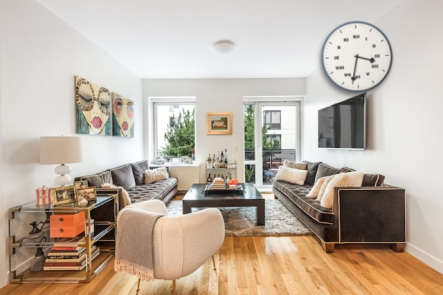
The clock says **3:32**
